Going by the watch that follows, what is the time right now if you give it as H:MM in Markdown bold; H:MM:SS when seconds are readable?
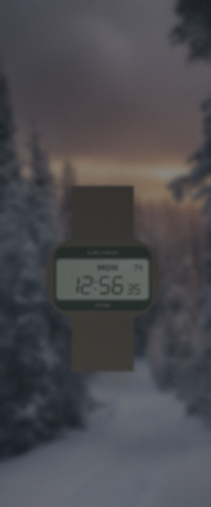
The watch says **12:56**
